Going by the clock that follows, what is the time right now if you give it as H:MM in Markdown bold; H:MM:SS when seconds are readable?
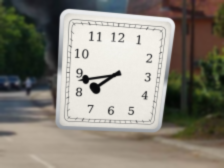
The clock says **7:43**
